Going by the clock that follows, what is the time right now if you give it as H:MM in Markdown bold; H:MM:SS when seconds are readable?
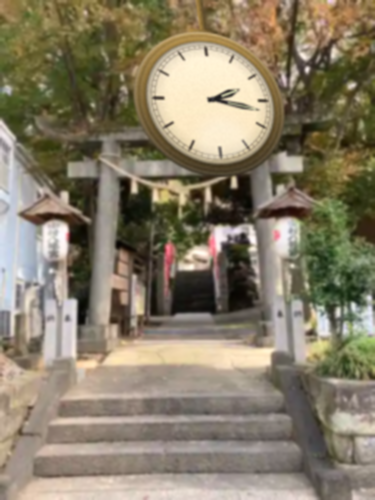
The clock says **2:17**
